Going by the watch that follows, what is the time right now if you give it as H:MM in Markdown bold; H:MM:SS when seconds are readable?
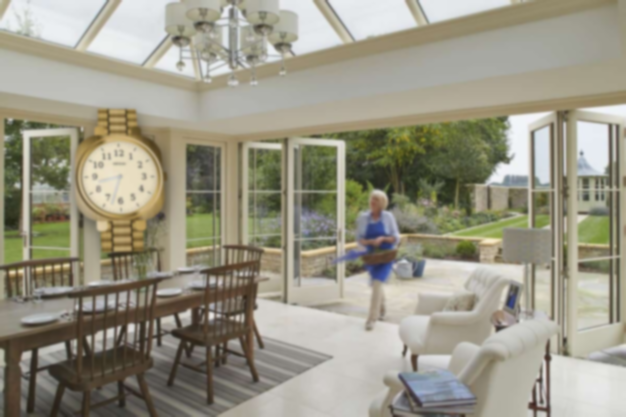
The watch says **8:33**
